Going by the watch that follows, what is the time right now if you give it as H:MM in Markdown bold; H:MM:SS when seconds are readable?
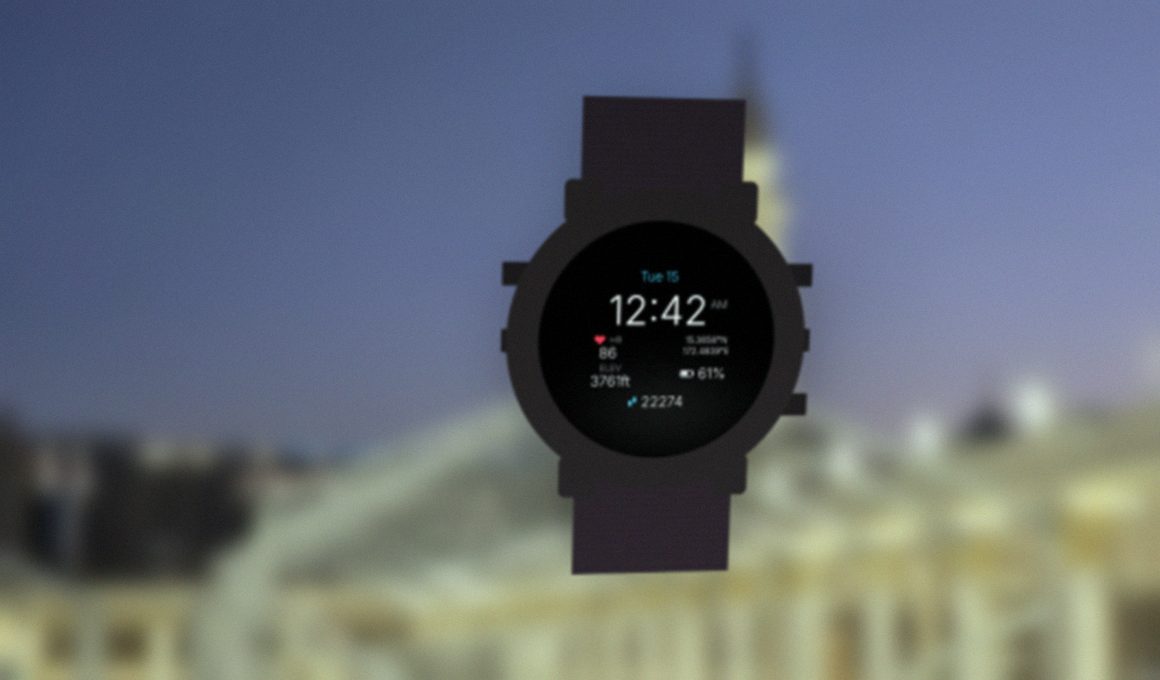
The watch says **12:42**
